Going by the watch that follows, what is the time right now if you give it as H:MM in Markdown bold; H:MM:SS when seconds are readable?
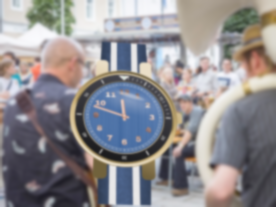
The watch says **11:48**
